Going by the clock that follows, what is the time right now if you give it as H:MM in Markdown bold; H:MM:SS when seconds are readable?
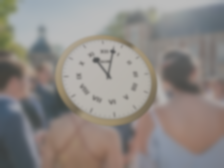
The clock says **11:03**
